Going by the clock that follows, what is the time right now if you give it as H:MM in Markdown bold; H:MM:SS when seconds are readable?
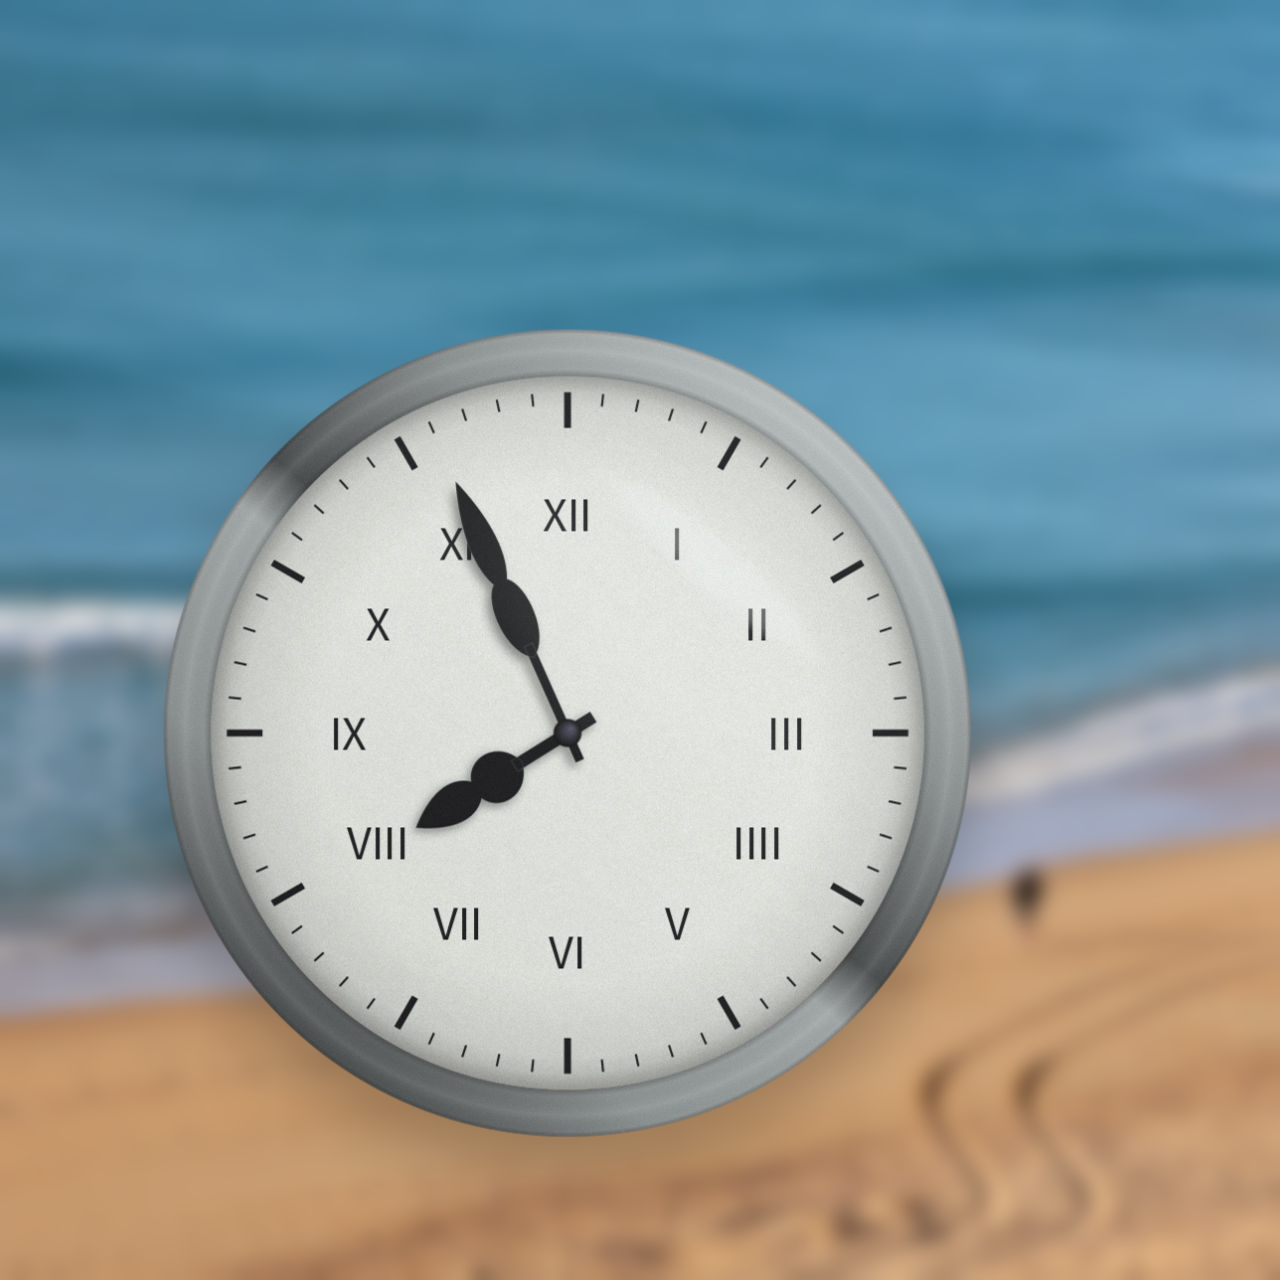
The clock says **7:56**
